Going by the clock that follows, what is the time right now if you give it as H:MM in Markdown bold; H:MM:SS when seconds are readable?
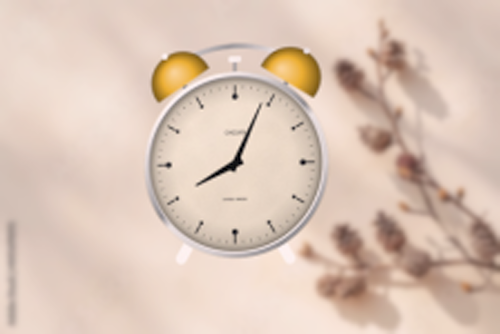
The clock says **8:04**
